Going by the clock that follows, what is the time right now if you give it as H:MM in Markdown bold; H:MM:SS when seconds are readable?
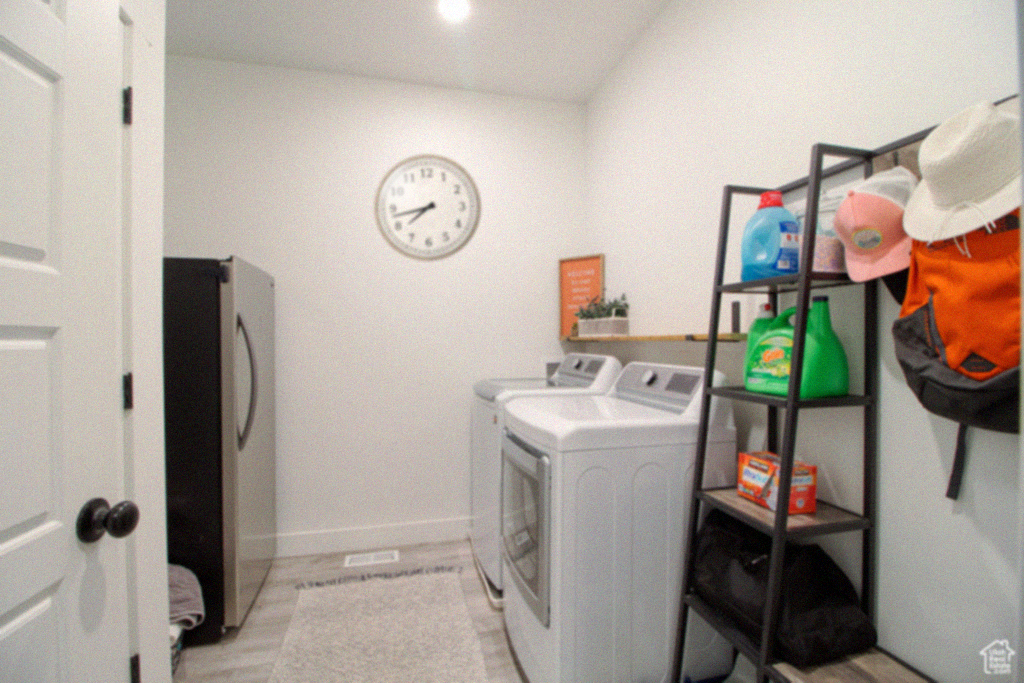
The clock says **7:43**
